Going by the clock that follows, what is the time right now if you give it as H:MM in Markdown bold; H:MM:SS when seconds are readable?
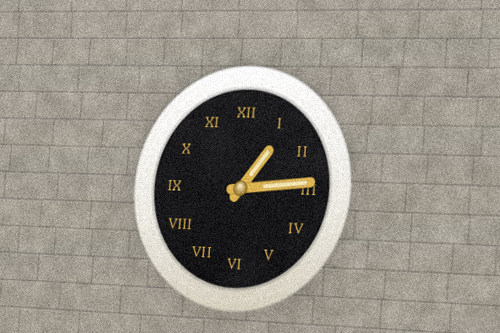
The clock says **1:14**
